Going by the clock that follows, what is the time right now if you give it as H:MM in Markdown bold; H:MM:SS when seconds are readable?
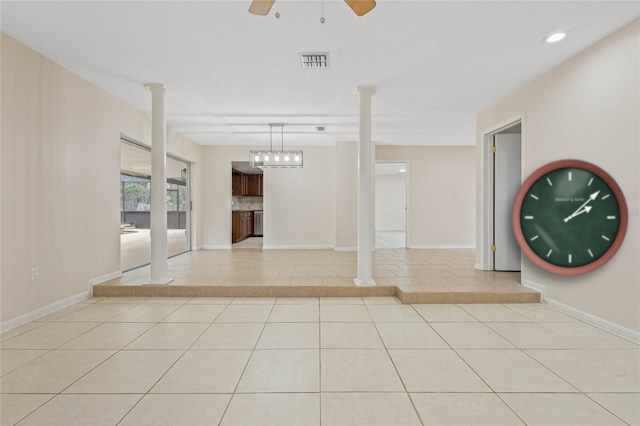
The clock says **2:08**
